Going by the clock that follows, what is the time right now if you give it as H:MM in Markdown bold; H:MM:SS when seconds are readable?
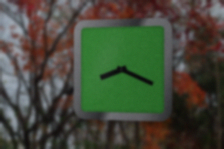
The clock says **8:19**
